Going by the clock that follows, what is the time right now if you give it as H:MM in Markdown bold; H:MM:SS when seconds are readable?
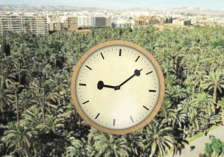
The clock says **9:08**
